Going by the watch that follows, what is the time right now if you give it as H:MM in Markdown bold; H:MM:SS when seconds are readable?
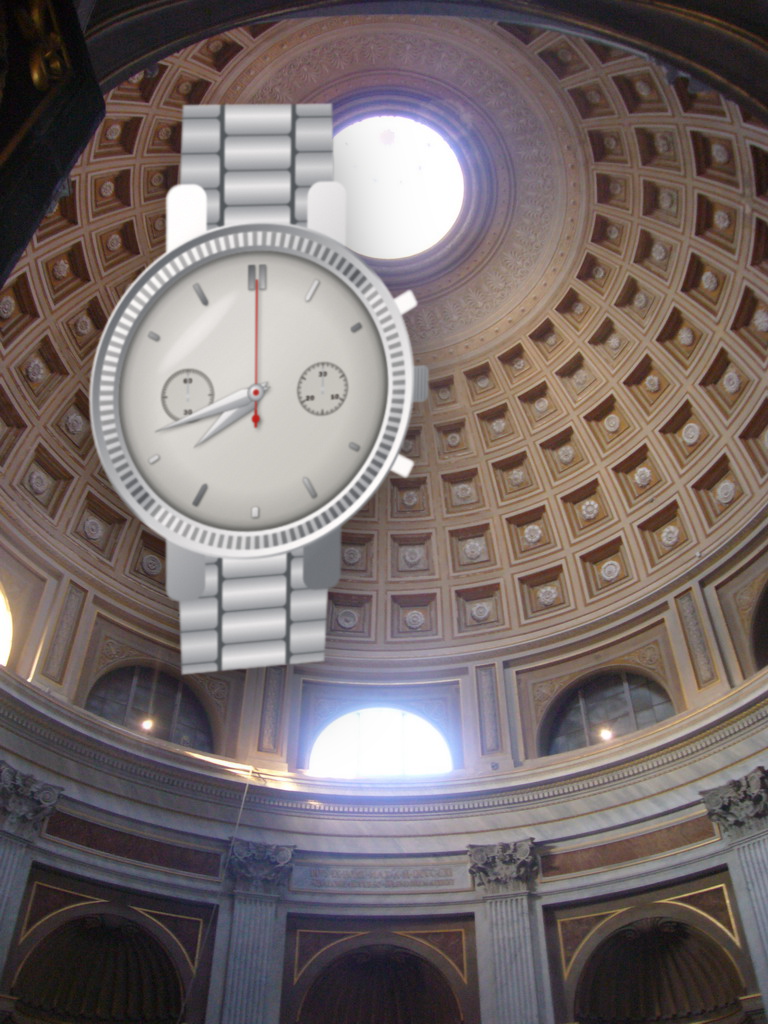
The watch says **7:42**
